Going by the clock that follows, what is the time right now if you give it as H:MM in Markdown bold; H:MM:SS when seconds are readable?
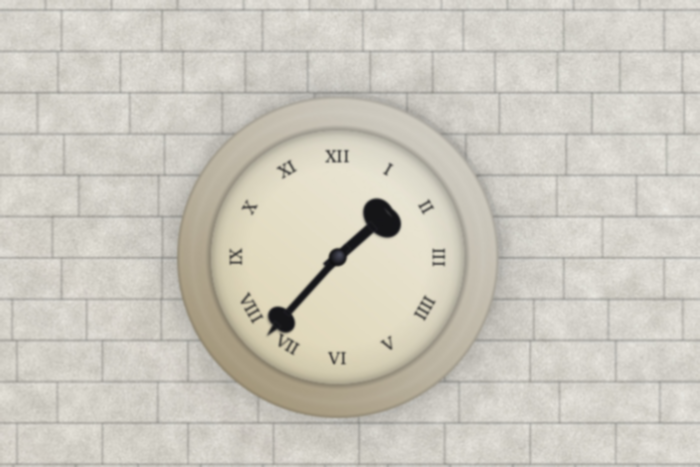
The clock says **1:37**
